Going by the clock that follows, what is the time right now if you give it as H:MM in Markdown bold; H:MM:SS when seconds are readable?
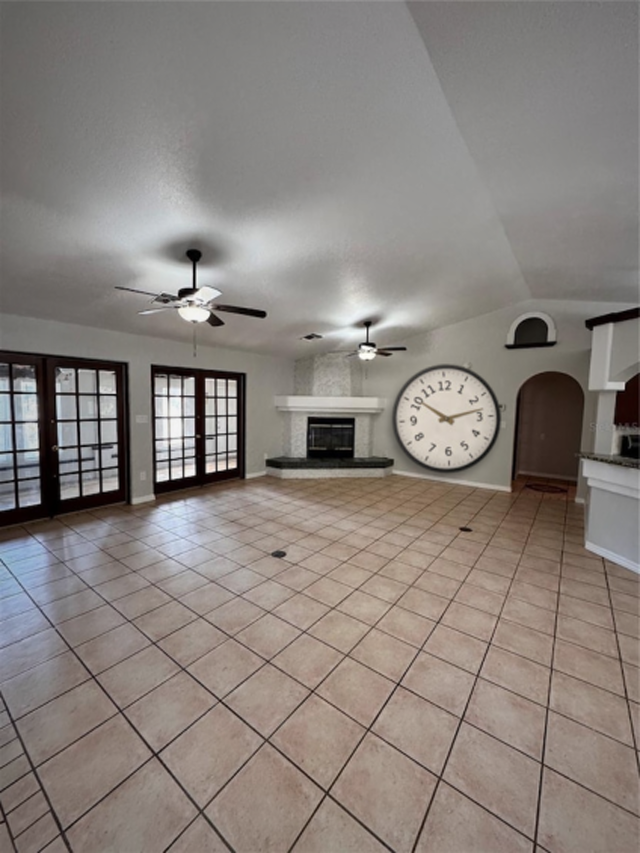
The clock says **10:13**
